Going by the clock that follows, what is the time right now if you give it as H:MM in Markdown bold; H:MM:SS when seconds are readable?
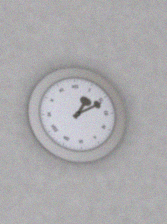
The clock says **1:11**
